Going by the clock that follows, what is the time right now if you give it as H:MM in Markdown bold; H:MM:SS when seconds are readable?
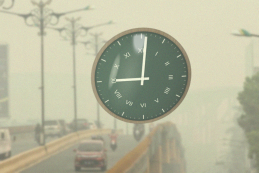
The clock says **9:01**
